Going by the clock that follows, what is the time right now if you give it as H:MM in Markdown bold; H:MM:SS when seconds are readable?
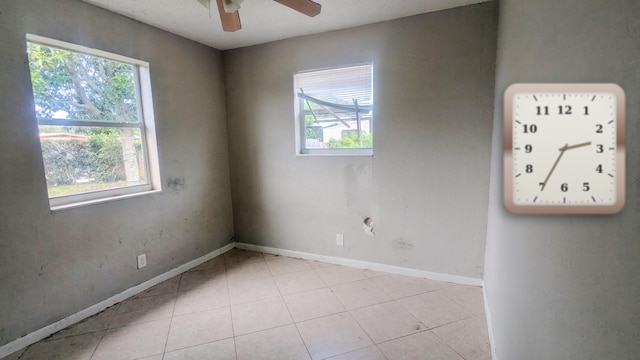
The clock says **2:35**
